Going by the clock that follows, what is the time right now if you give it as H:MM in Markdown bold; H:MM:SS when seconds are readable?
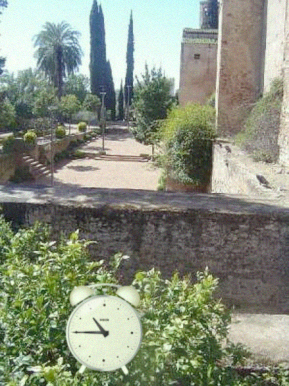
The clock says **10:45**
